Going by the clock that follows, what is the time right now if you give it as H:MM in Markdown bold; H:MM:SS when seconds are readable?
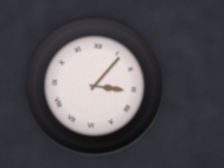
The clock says **3:06**
